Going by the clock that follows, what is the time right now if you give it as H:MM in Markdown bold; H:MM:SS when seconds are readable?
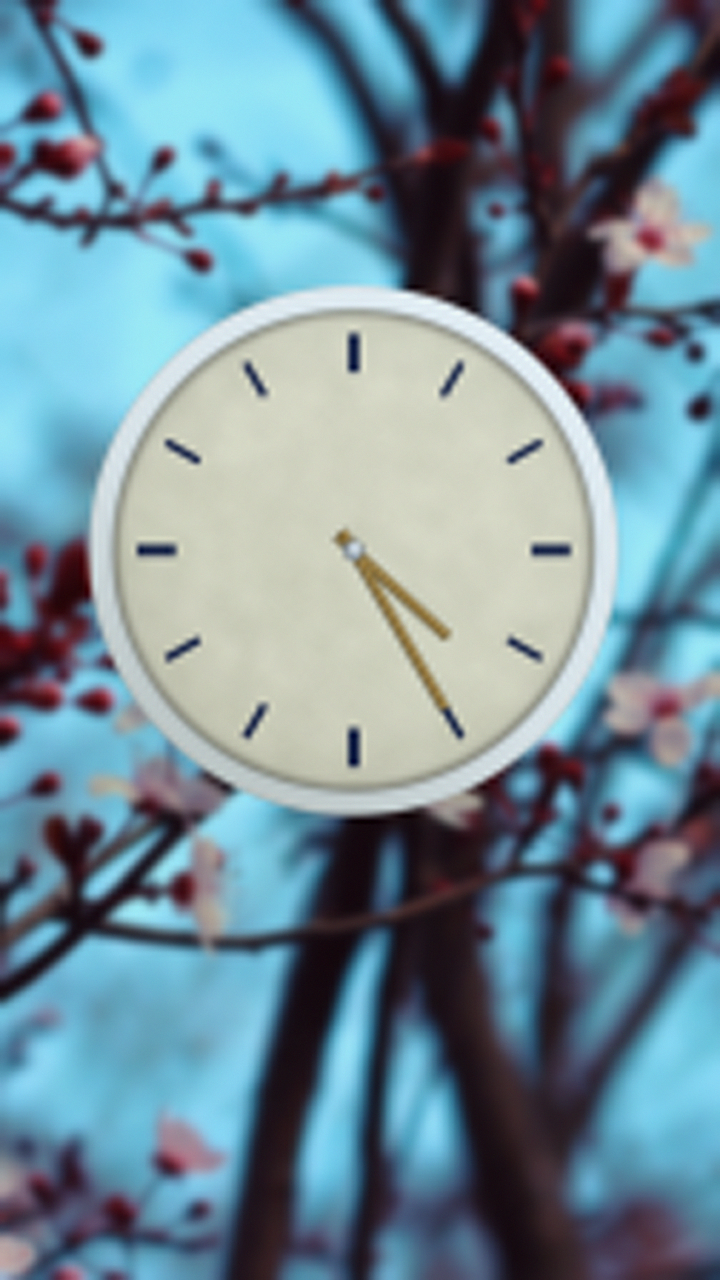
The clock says **4:25**
